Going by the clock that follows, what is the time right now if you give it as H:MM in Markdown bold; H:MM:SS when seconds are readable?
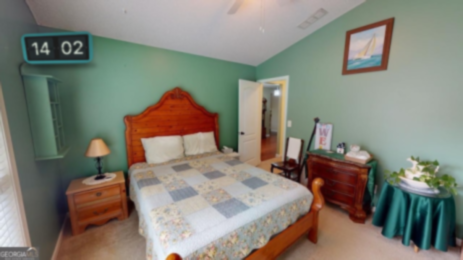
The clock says **14:02**
